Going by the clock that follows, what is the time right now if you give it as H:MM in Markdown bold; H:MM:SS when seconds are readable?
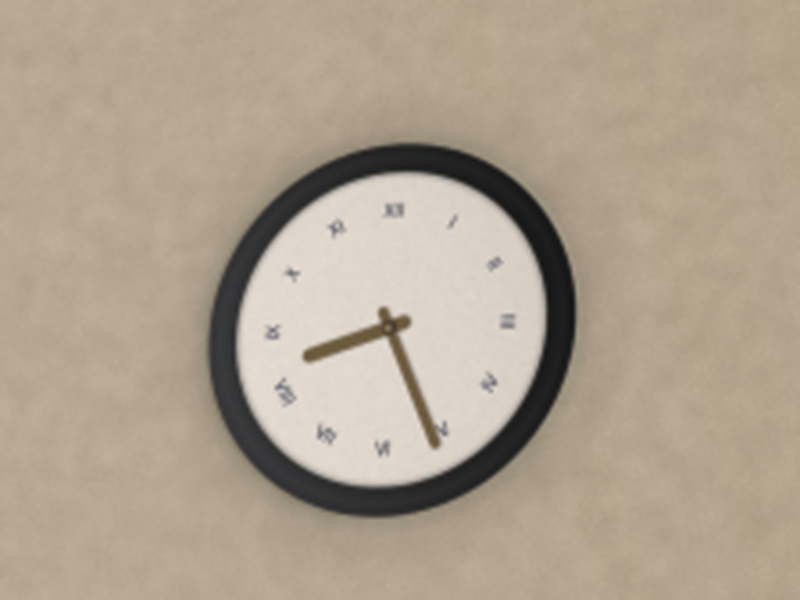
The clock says **8:26**
